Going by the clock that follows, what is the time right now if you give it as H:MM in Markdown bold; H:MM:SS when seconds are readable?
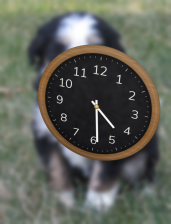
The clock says **4:29**
